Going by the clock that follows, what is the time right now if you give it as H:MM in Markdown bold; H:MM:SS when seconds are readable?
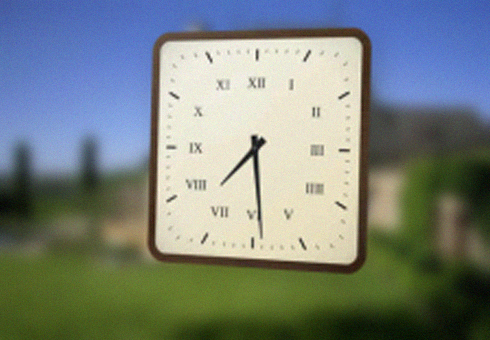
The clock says **7:29**
